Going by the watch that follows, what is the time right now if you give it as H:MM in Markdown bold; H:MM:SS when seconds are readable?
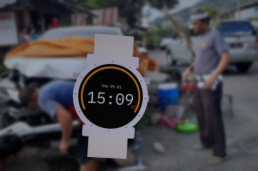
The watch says **15:09**
